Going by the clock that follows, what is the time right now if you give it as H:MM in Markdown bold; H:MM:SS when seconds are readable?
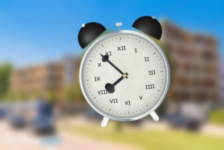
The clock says **7:53**
